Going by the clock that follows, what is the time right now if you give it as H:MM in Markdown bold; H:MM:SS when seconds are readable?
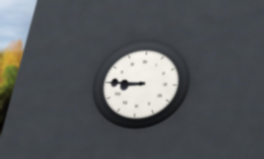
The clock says **8:45**
